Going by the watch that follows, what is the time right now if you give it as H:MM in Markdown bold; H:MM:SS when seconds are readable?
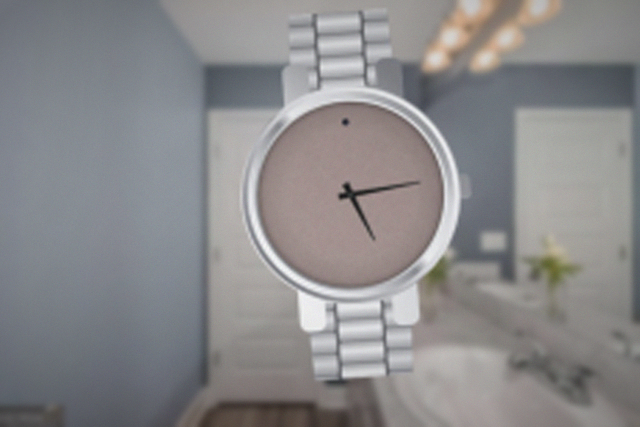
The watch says **5:14**
